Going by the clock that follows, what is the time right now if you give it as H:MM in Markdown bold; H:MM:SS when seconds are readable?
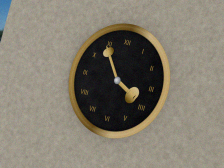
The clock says **3:54**
